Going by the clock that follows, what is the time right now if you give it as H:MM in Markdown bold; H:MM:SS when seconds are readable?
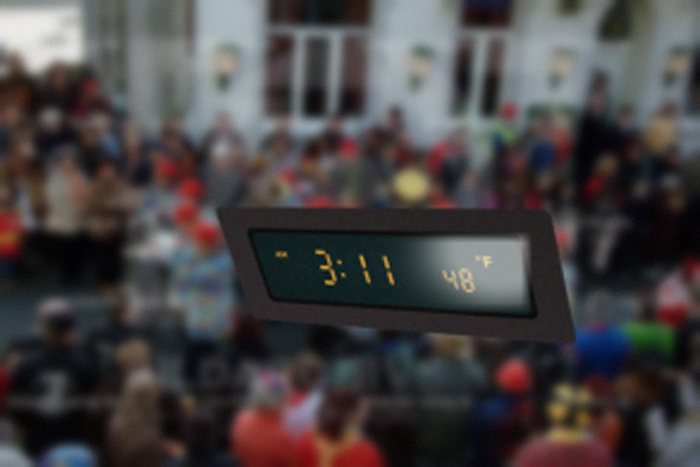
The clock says **3:11**
